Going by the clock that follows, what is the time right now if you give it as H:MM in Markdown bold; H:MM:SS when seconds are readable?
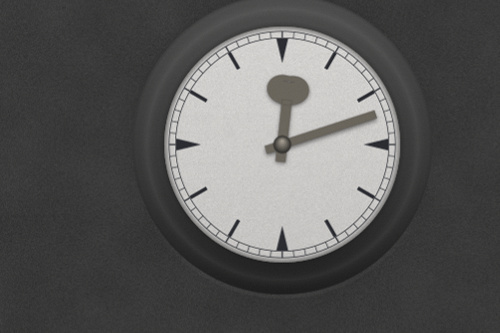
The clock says **12:12**
